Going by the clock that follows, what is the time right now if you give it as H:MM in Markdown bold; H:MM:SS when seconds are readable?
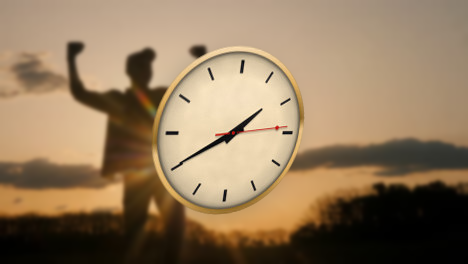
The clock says **1:40:14**
